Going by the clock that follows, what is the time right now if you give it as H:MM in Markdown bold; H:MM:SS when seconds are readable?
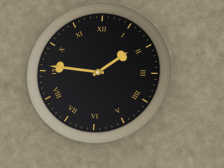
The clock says **1:46**
